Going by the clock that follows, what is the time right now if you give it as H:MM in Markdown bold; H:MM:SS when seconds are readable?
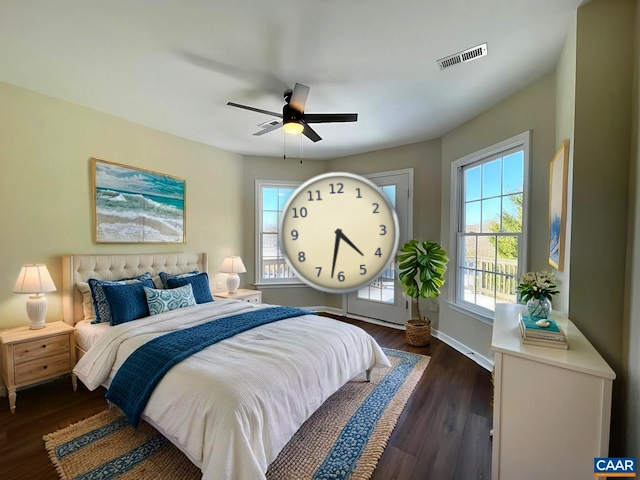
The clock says **4:32**
